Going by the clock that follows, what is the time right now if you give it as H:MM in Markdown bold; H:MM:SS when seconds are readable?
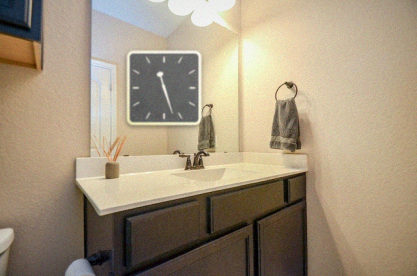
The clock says **11:27**
